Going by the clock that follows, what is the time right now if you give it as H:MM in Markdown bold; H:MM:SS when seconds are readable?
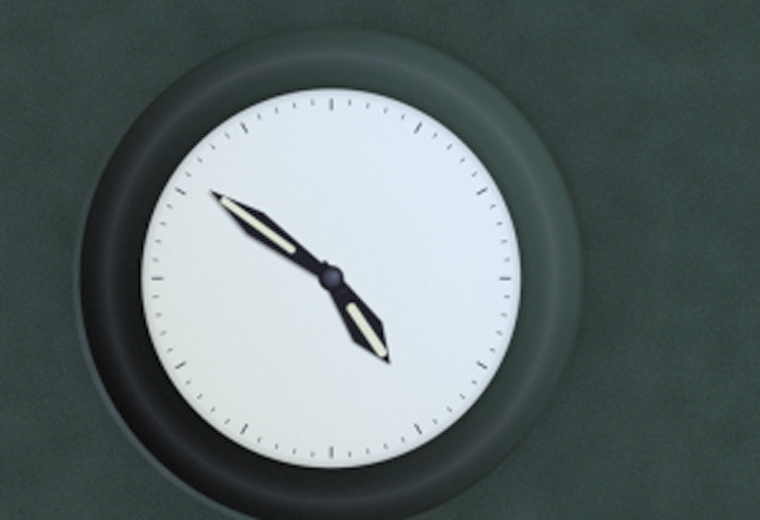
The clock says **4:51**
